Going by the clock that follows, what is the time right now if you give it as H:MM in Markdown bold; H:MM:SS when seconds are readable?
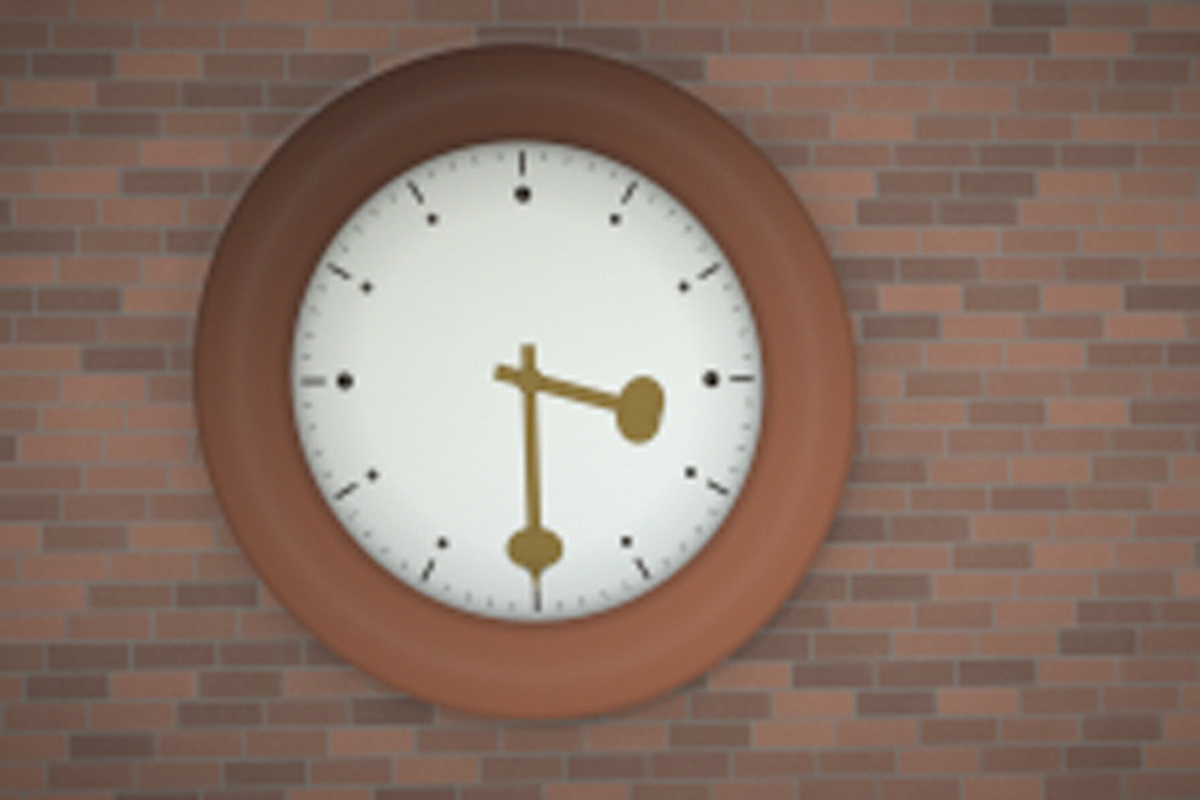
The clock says **3:30**
